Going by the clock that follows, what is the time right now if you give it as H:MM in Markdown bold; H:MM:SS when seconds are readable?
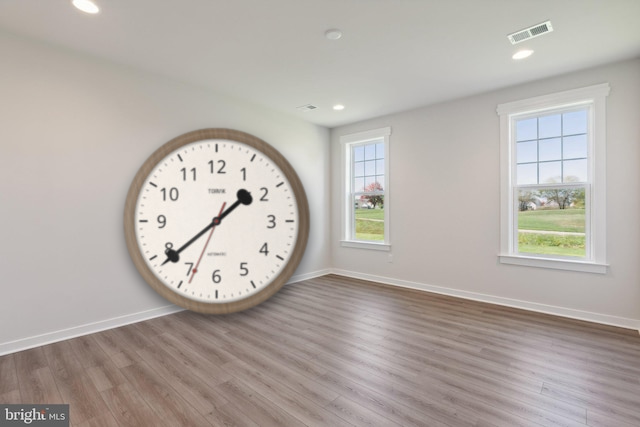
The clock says **1:38:34**
